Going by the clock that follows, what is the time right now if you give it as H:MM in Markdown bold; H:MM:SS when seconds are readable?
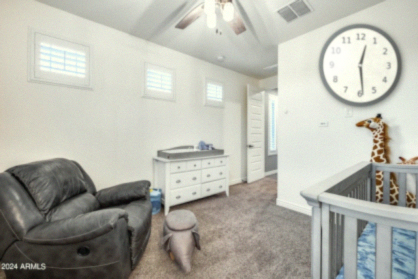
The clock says **12:29**
